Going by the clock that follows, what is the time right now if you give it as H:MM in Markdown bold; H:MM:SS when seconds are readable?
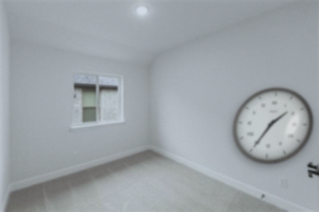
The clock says **1:35**
